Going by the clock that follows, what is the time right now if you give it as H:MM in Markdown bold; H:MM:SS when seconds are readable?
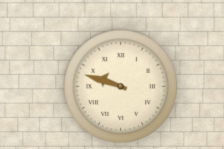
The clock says **9:48**
